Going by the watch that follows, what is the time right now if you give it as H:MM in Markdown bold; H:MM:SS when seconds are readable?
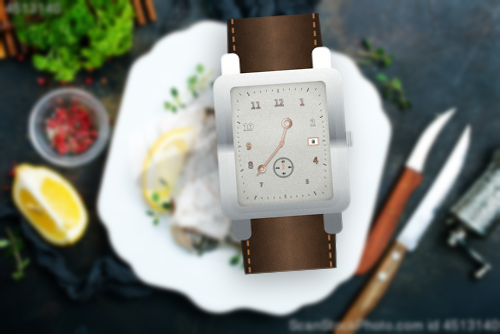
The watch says **12:37**
